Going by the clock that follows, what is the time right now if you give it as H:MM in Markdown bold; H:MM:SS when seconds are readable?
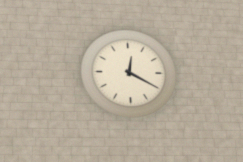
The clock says **12:20**
